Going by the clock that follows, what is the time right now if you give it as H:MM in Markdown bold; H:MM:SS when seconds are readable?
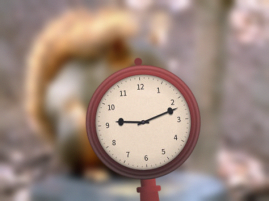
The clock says **9:12**
